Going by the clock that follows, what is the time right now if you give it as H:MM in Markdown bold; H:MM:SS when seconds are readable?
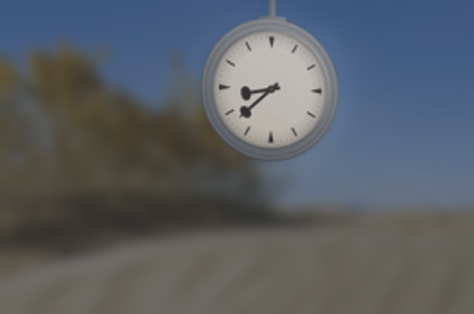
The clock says **8:38**
